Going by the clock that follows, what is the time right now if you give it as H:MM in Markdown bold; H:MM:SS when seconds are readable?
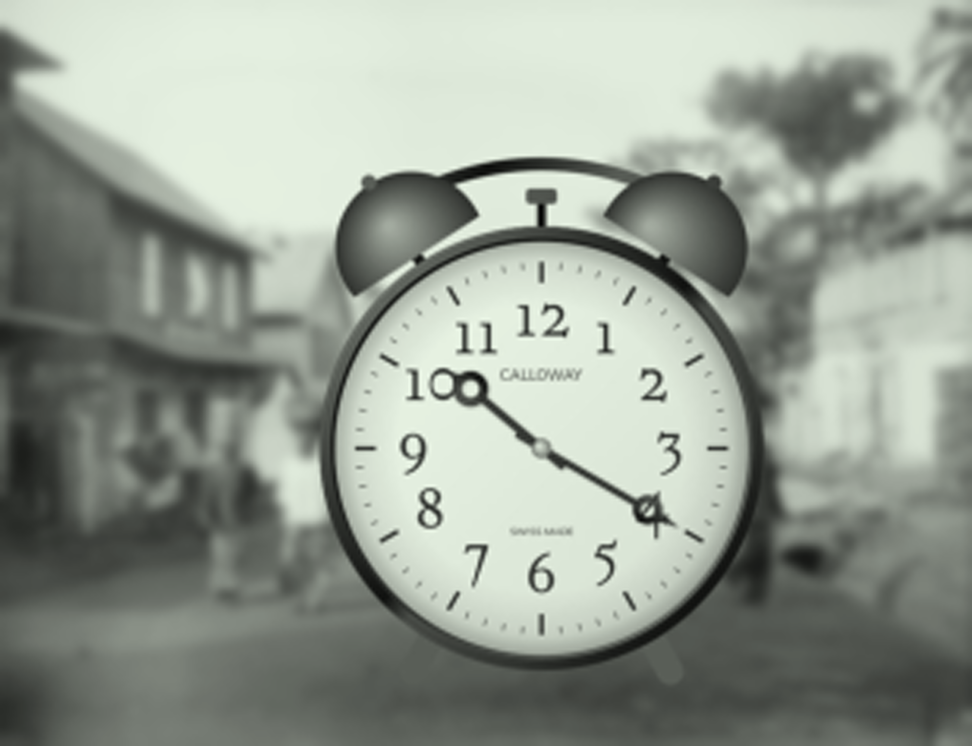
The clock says **10:20**
